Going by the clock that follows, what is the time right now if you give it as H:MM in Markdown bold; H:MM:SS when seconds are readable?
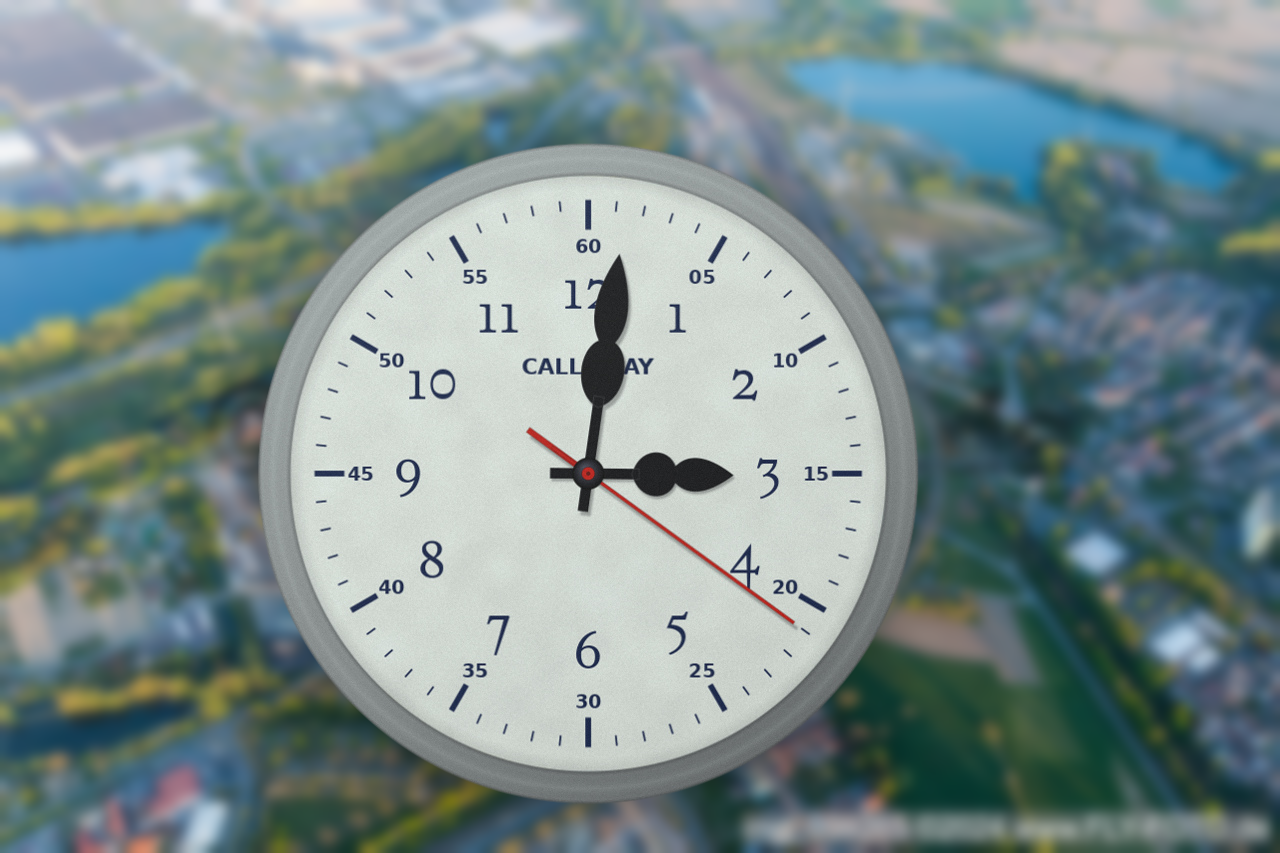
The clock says **3:01:21**
